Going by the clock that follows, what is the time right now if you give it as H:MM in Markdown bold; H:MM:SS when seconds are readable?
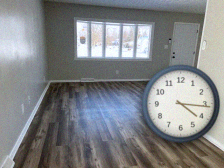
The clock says **4:16**
